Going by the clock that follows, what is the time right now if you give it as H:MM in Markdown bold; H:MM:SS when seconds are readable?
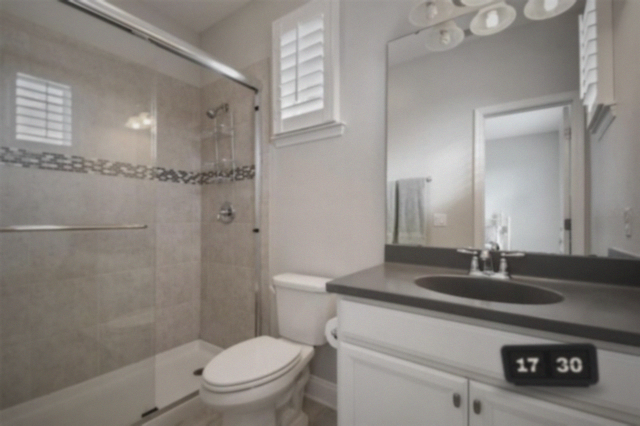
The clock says **17:30**
